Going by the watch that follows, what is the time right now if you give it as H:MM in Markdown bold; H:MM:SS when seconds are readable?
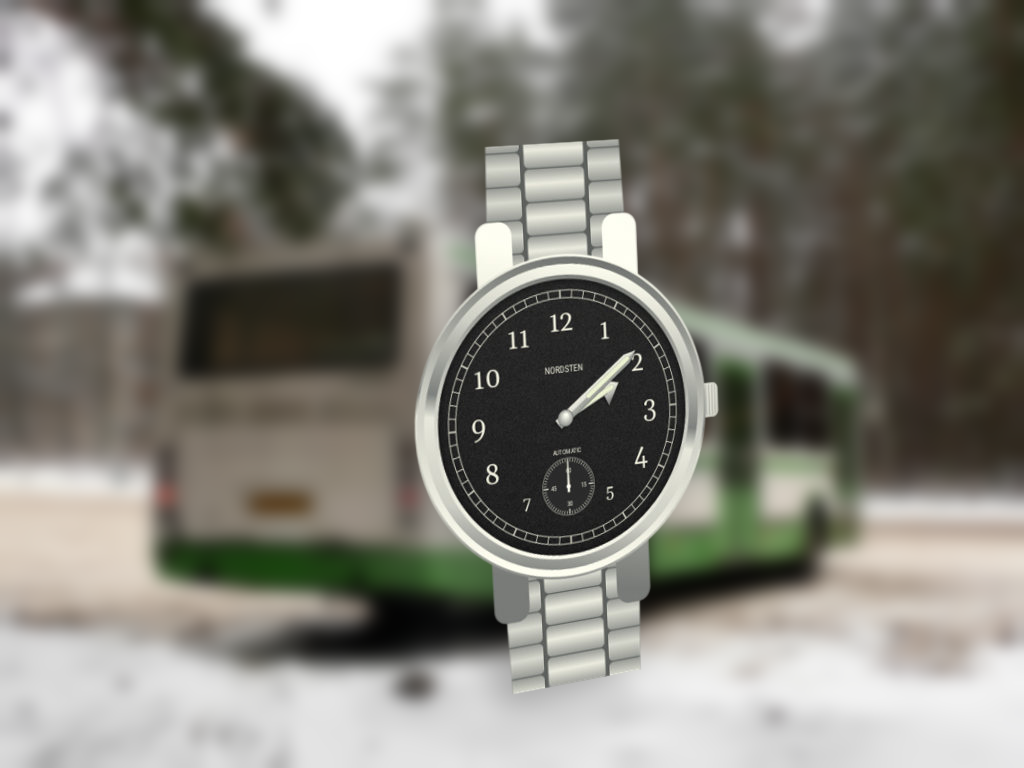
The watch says **2:09**
